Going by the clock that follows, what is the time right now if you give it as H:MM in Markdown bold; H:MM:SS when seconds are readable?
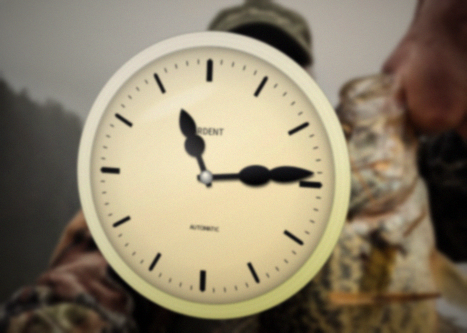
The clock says **11:14**
